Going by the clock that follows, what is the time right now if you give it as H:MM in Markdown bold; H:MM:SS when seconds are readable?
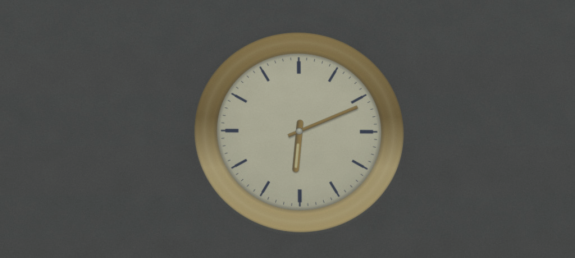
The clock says **6:11**
